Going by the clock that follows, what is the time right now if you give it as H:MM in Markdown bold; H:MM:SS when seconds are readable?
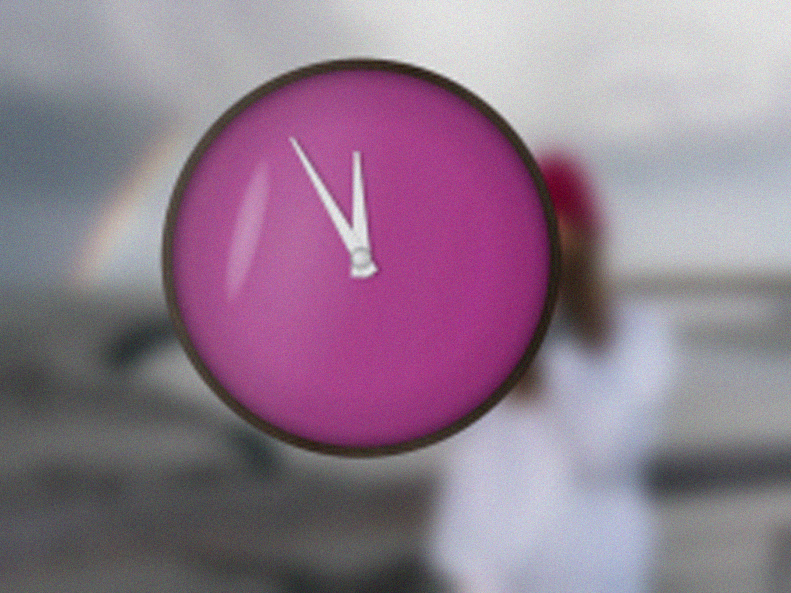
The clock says **11:55**
